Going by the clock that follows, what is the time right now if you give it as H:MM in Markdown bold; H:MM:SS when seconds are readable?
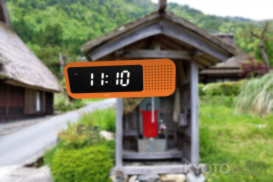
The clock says **11:10**
